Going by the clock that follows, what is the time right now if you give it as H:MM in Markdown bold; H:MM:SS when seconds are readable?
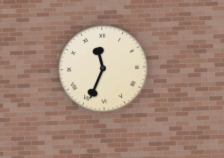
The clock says **11:34**
